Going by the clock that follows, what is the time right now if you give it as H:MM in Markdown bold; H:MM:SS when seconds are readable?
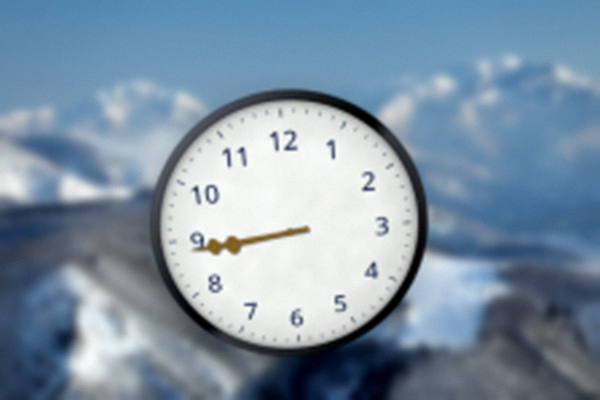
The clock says **8:44**
